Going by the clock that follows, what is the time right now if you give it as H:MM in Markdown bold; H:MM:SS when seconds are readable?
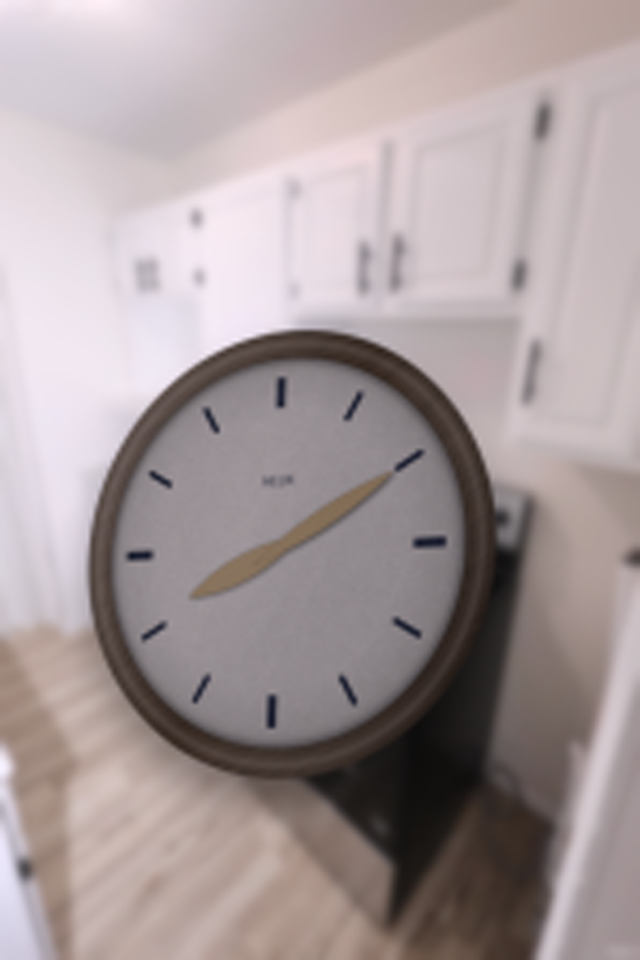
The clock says **8:10**
